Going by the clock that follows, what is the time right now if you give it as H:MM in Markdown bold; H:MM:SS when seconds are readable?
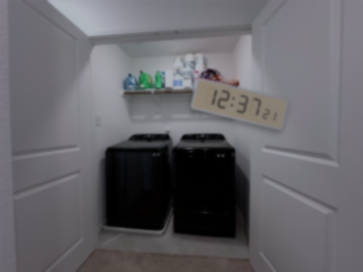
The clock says **12:37**
